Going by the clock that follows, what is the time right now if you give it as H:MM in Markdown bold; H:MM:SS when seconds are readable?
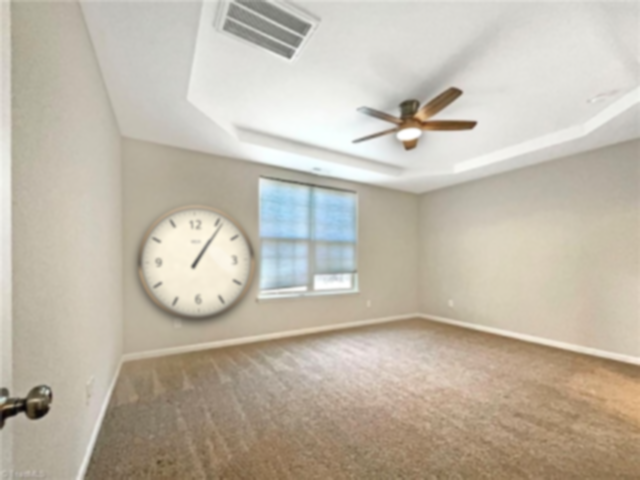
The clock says **1:06**
